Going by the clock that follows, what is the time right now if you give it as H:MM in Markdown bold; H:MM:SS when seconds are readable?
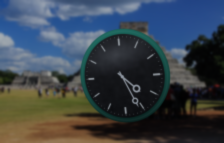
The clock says **4:26**
